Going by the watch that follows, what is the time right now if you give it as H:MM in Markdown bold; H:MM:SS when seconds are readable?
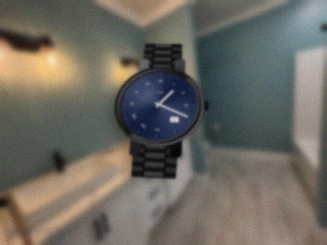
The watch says **1:19**
